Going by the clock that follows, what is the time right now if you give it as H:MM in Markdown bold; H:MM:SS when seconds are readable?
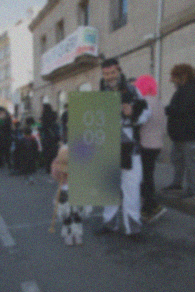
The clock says **3:09**
